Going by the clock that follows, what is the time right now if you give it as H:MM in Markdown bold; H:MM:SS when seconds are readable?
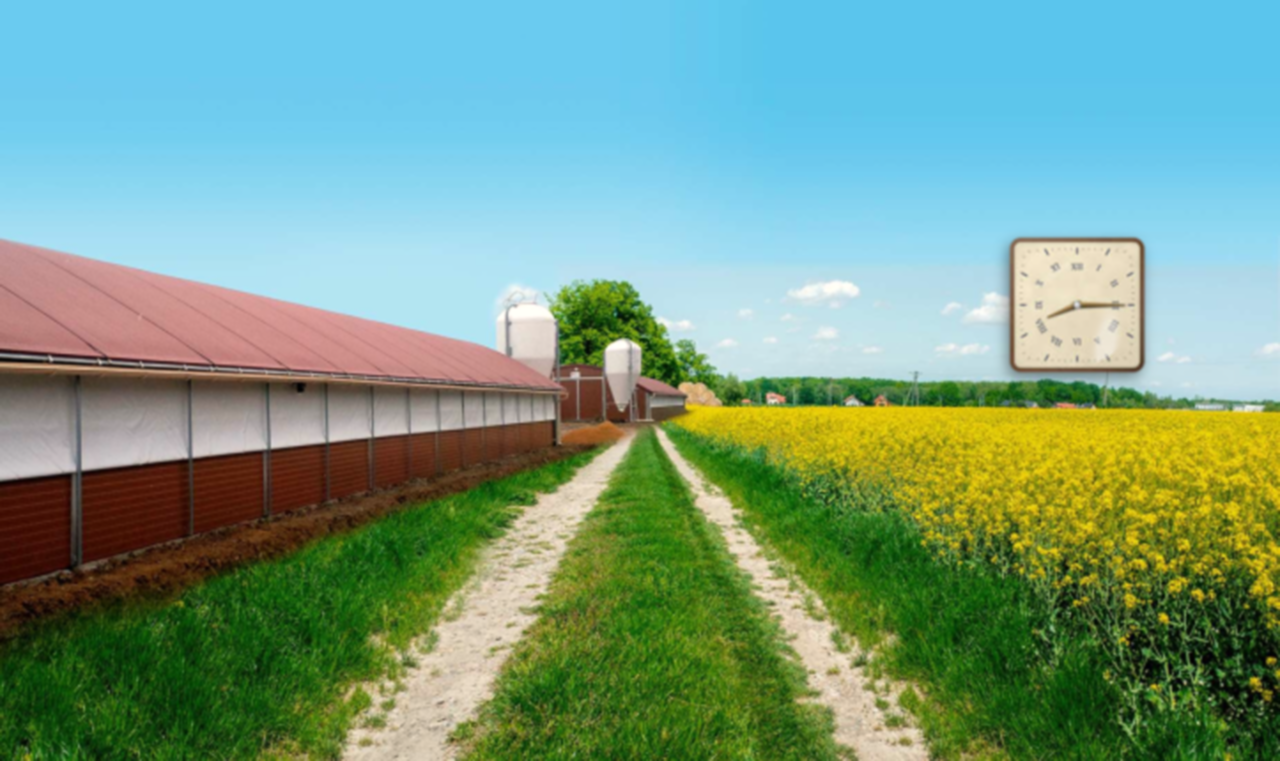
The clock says **8:15**
